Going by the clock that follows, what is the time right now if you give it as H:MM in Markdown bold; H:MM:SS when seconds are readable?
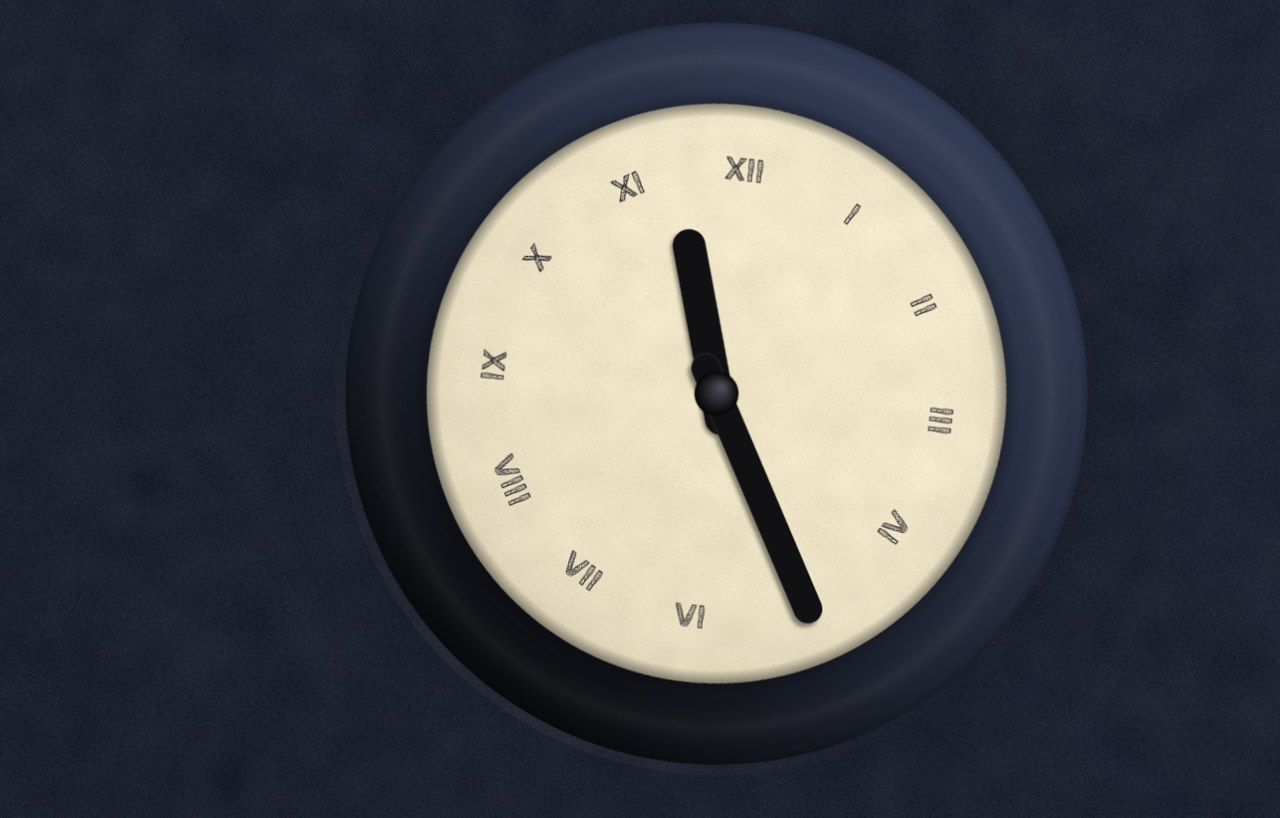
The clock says **11:25**
